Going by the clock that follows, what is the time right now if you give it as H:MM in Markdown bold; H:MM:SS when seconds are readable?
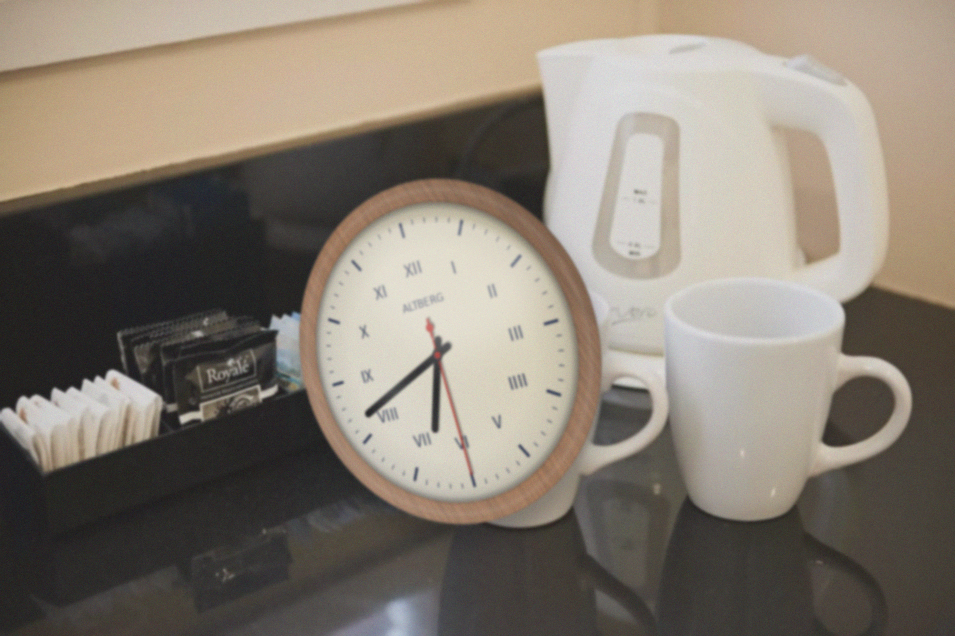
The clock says **6:41:30**
